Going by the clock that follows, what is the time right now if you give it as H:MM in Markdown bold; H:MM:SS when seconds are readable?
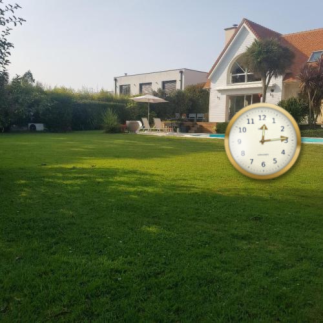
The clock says **12:14**
